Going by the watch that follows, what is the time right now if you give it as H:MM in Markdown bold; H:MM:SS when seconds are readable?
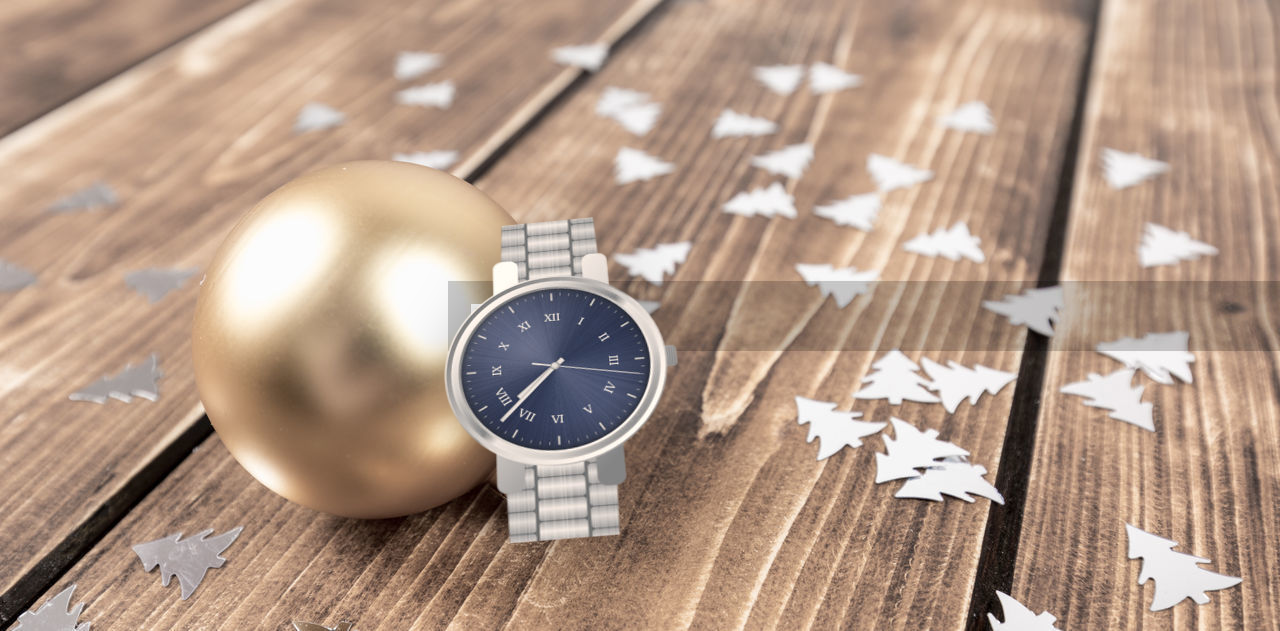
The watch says **7:37:17**
